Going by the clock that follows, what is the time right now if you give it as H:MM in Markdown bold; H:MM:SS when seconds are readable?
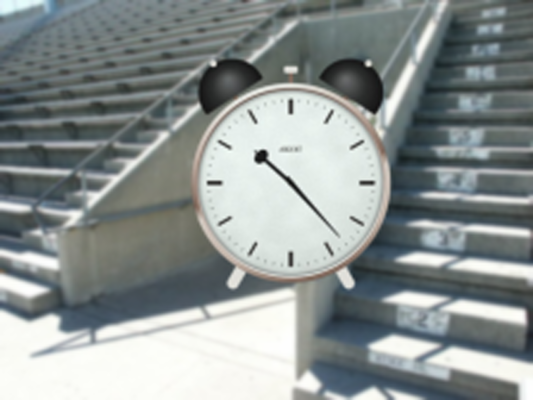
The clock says **10:23**
